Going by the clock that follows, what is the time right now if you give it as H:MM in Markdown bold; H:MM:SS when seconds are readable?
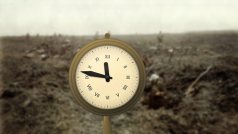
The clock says **11:47**
